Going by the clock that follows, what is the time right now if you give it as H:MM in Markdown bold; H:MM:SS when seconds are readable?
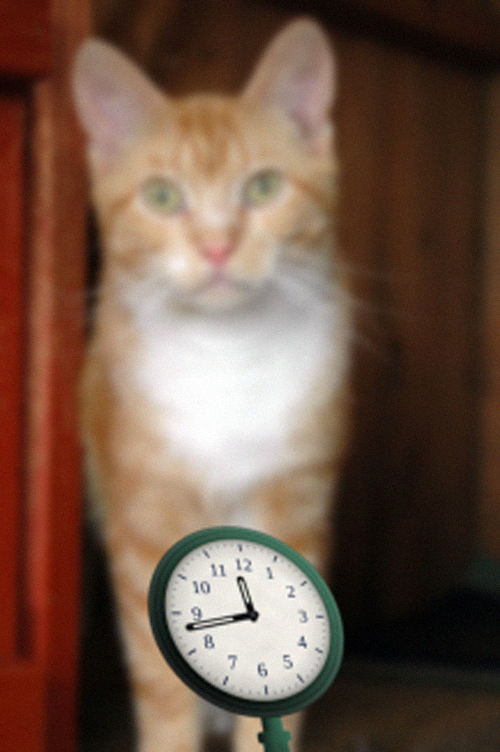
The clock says **11:43**
